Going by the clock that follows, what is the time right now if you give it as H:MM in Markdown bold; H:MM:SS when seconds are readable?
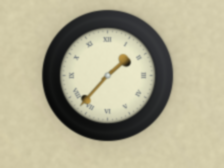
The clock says **1:37**
